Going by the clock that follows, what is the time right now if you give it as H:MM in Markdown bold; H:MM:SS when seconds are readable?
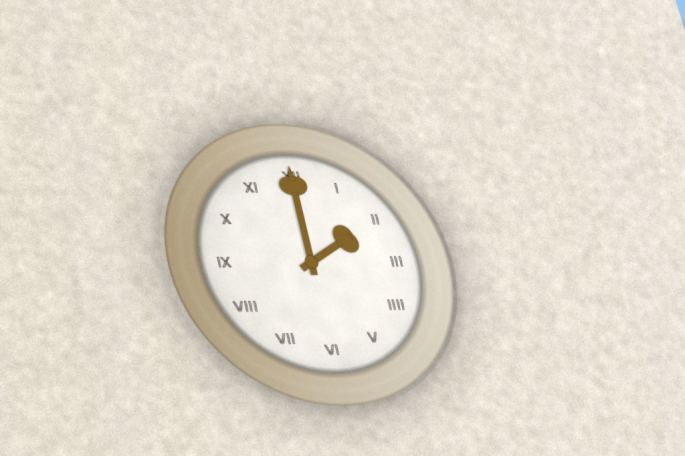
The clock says **2:00**
